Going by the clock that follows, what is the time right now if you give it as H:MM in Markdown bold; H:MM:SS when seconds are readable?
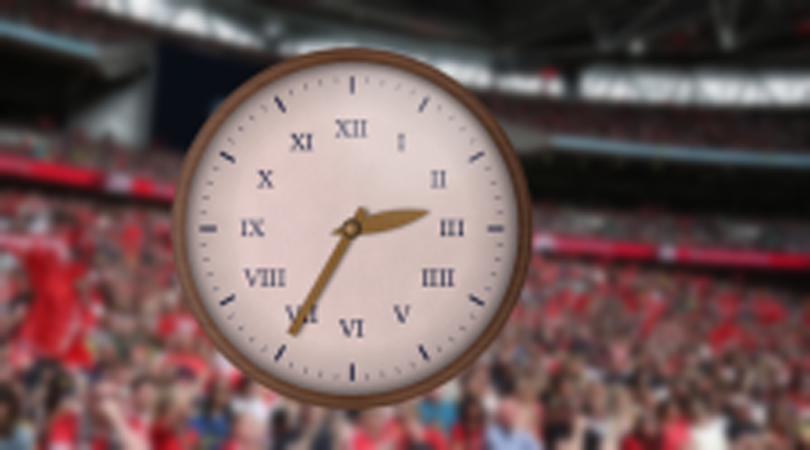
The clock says **2:35**
